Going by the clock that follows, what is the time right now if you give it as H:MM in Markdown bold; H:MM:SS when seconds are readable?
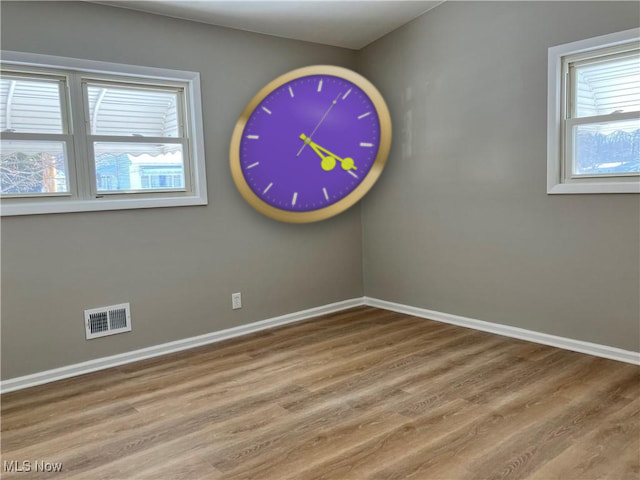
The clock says **4:19:04**
